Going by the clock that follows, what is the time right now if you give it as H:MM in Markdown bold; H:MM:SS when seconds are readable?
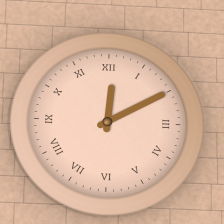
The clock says **12:10**
